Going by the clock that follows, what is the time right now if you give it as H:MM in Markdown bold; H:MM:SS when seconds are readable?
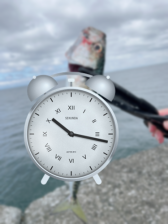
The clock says **10:17**
